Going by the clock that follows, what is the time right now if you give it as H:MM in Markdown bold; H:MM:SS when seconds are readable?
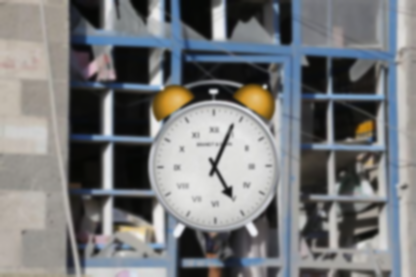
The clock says **5:04**
